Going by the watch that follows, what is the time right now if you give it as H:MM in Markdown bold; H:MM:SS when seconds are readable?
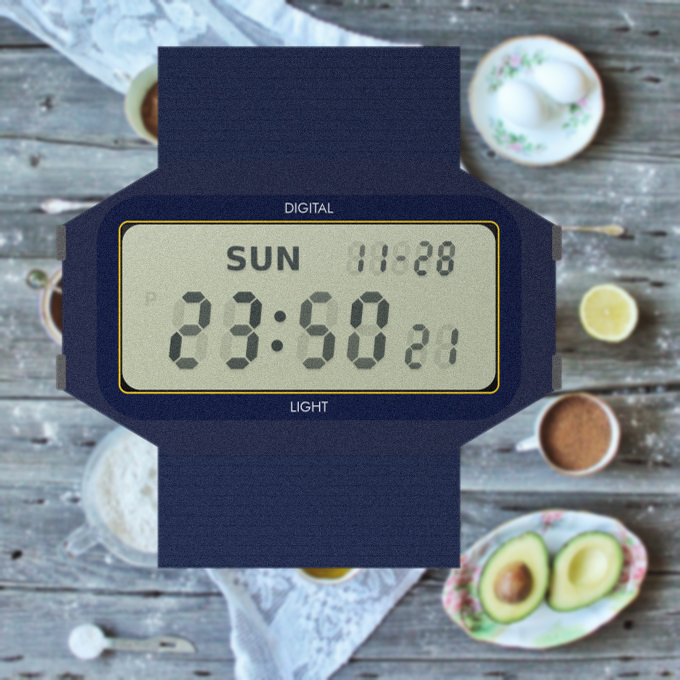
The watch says **23:50:21**
